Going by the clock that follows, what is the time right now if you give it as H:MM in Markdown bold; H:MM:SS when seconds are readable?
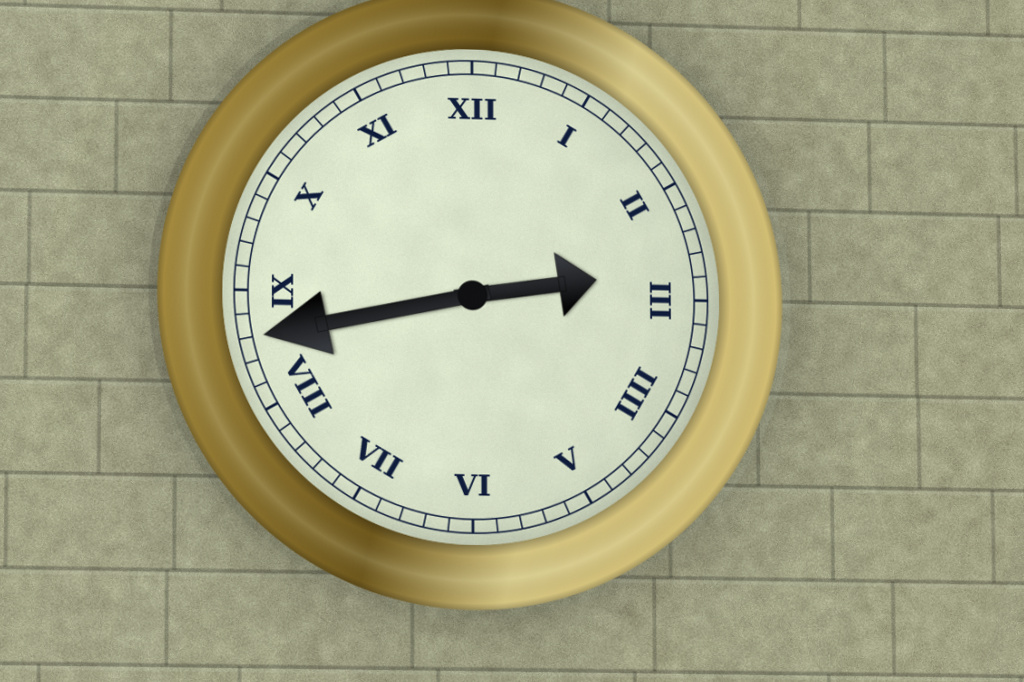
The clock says **2:43**
